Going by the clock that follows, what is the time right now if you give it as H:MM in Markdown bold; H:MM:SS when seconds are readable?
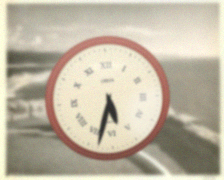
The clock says **5:33**
